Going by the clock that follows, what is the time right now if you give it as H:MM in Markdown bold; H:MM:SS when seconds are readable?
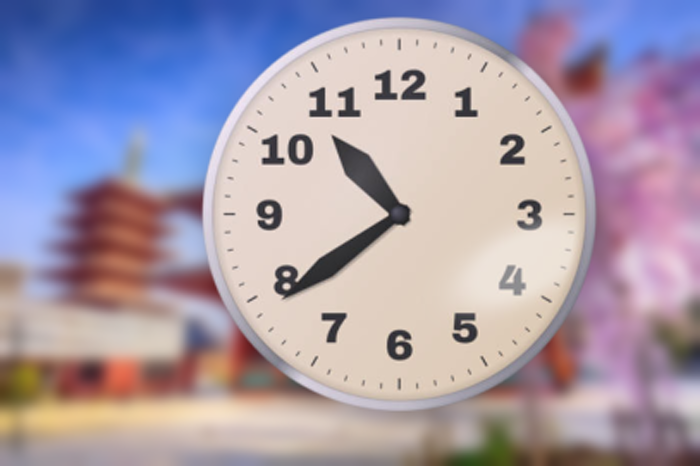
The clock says **10:39**
